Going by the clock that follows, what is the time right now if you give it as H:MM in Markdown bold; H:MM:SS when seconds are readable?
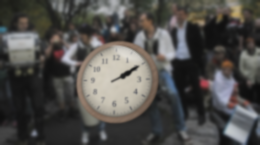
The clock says **2:10**
